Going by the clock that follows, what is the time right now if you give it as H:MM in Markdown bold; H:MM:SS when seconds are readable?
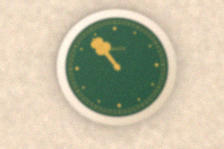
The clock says **10:54**
